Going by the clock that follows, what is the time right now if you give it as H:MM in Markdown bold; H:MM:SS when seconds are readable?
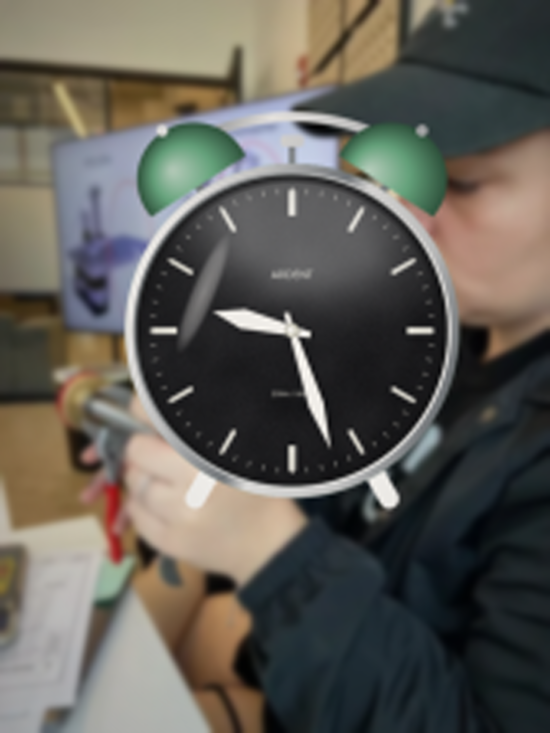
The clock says **9:27**
